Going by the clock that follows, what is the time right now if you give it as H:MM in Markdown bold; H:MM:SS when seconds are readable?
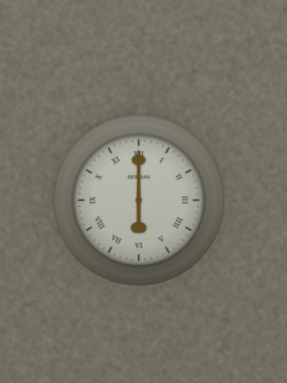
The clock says **6:00**
